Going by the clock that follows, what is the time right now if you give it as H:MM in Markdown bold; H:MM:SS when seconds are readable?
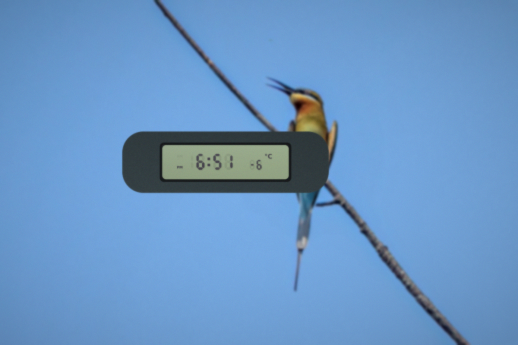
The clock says **6:51**
